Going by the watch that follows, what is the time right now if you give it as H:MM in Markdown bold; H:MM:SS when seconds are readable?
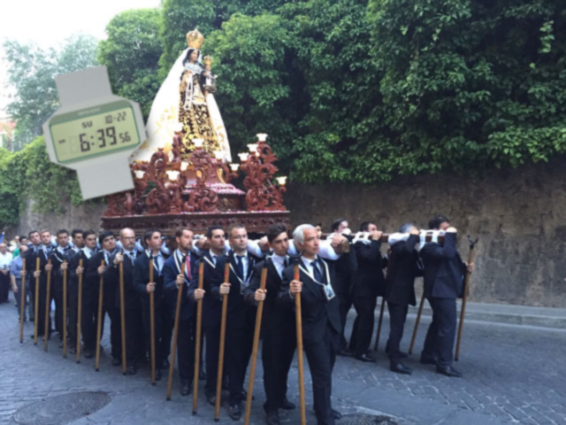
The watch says **6:39**
